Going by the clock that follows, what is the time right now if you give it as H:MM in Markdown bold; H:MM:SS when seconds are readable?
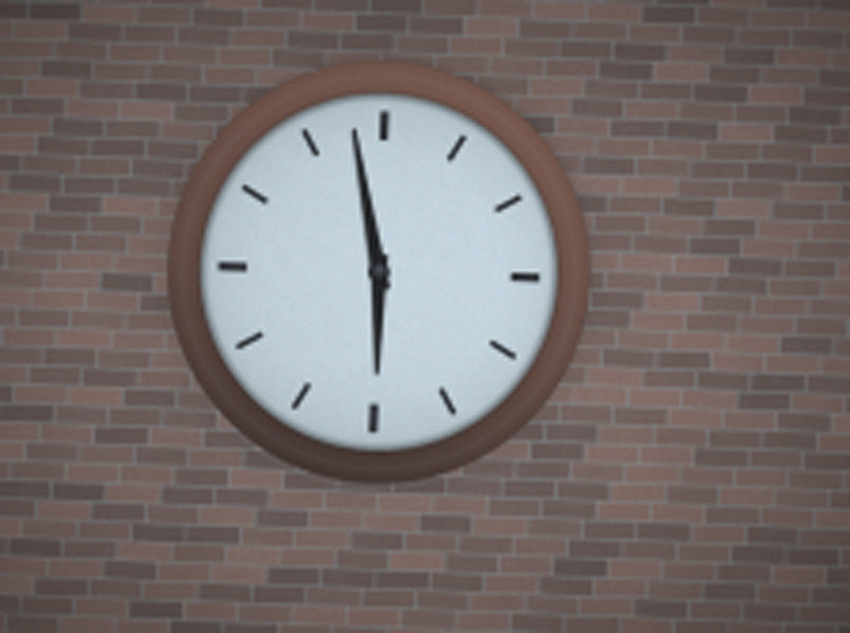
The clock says **5:58**
